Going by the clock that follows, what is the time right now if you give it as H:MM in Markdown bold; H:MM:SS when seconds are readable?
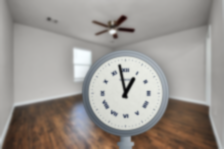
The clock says **12:58**
